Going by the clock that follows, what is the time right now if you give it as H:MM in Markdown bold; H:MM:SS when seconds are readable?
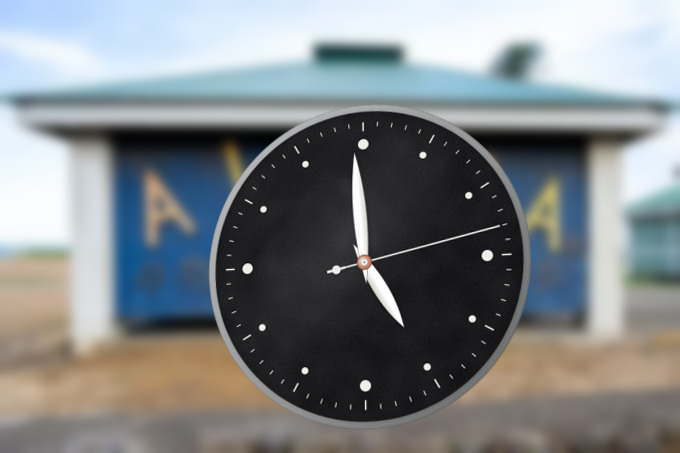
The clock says **4:59:13**
